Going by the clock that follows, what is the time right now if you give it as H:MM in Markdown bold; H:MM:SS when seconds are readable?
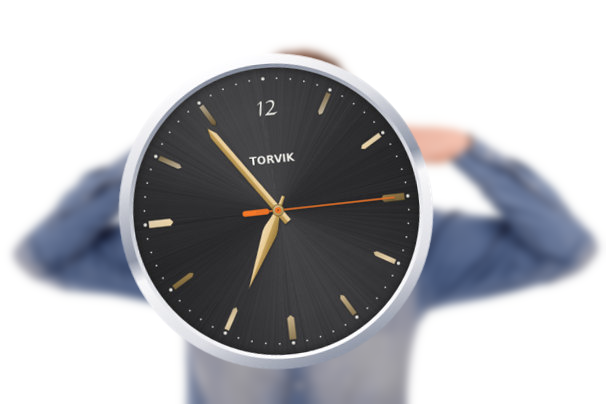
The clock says **6:54:15**
